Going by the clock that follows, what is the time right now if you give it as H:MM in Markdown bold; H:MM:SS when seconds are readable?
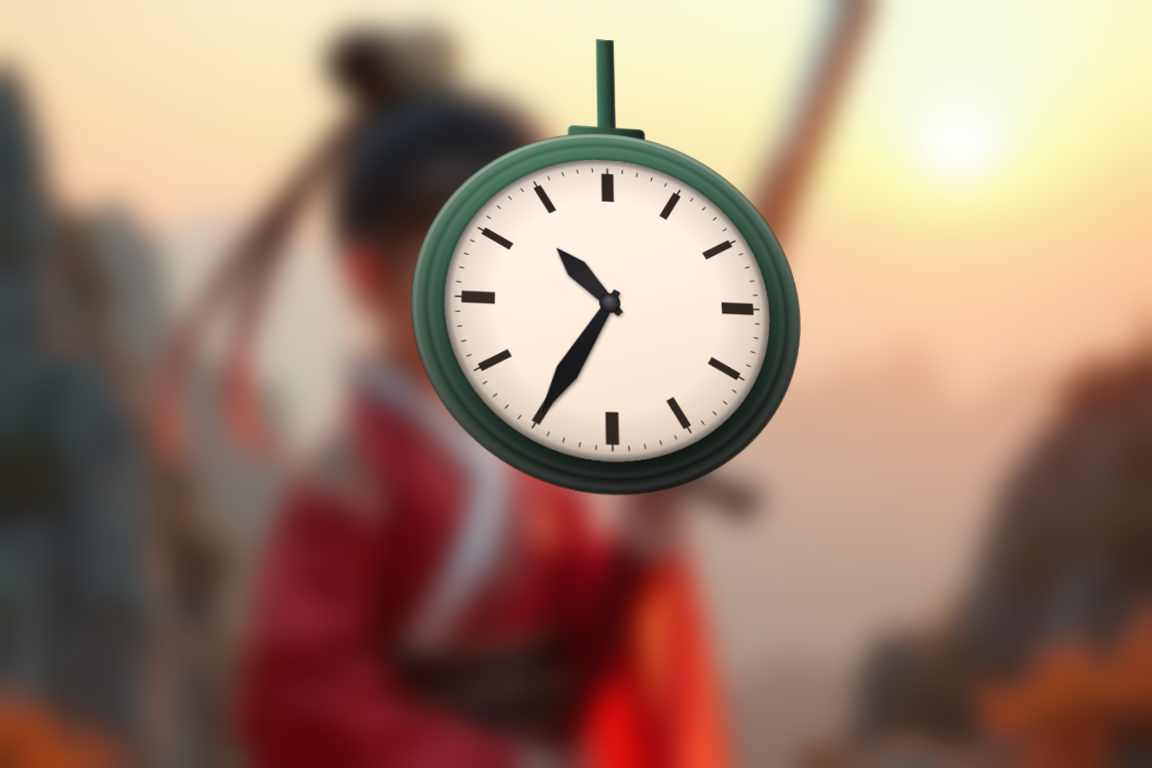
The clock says **10:35**
